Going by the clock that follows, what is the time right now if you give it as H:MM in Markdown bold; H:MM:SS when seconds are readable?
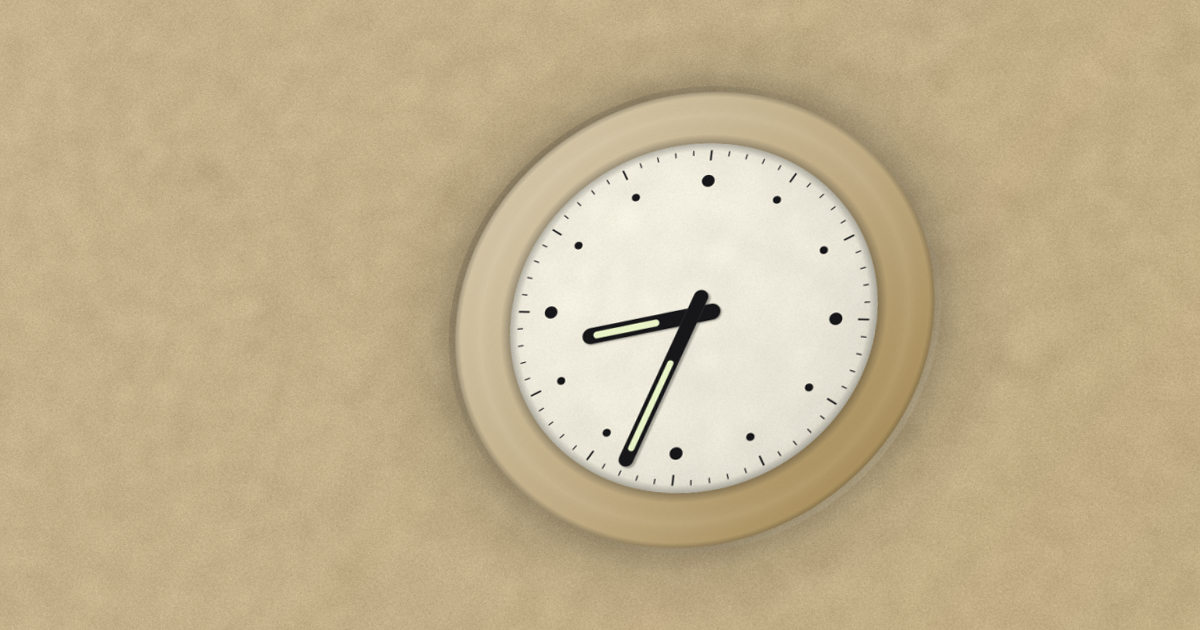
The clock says **8:33**
